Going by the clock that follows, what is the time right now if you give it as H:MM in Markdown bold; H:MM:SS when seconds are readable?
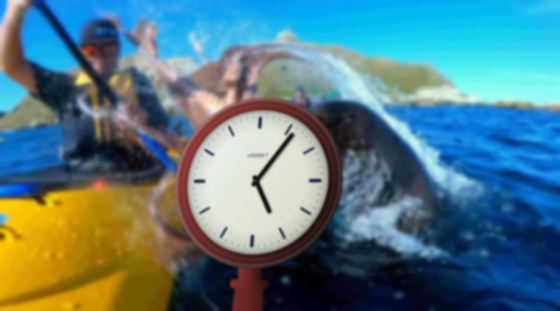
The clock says **5:06**
